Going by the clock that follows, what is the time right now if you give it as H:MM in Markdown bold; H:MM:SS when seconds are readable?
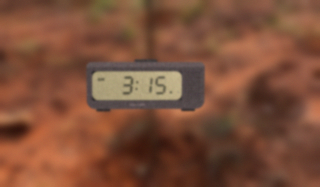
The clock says **3:15**
